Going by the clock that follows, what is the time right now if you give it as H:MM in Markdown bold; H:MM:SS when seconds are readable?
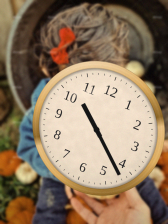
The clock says **10:22**
